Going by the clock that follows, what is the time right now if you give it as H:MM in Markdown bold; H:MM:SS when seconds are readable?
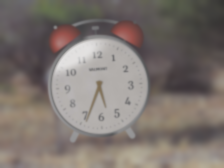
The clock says **5:34**
